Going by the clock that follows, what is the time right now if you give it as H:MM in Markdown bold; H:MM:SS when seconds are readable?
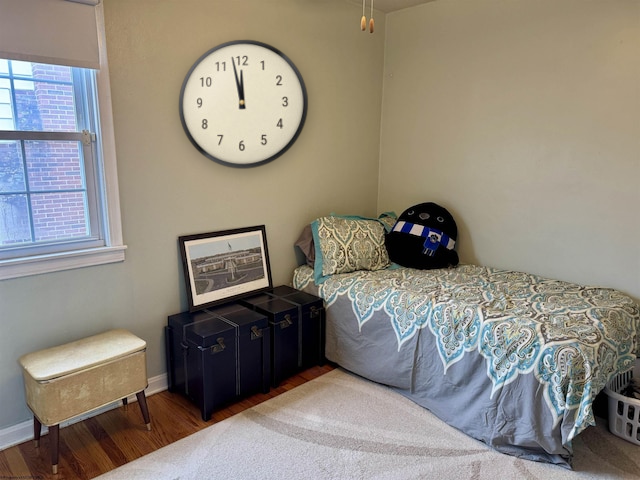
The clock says **11:58**
